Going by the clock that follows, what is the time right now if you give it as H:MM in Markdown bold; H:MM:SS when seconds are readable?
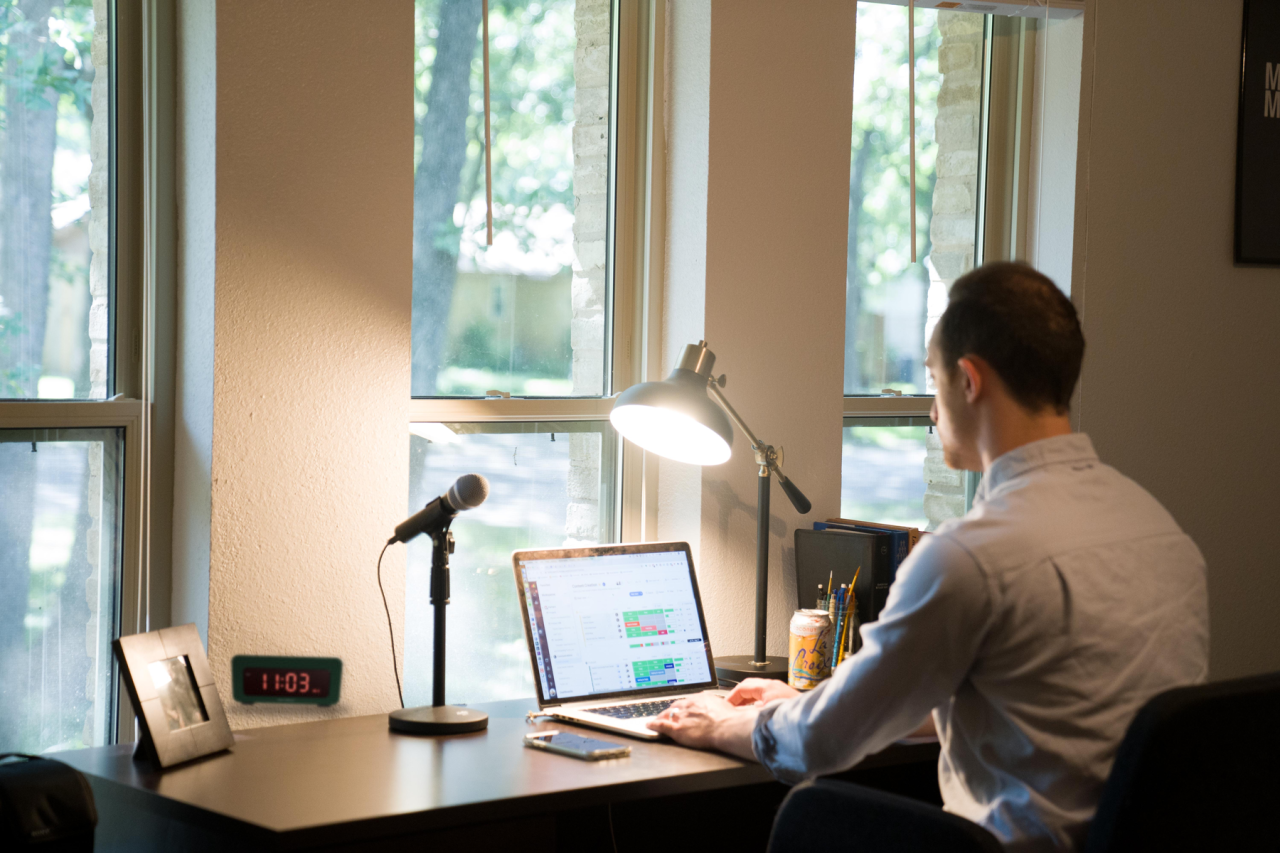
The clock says **11:03**
